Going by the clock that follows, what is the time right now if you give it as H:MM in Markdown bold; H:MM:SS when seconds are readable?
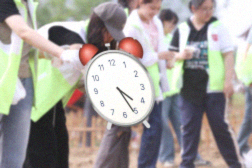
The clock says **4:26**
